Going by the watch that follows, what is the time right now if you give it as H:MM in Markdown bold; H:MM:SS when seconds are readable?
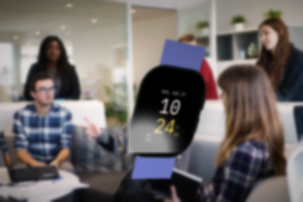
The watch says **10:24**
